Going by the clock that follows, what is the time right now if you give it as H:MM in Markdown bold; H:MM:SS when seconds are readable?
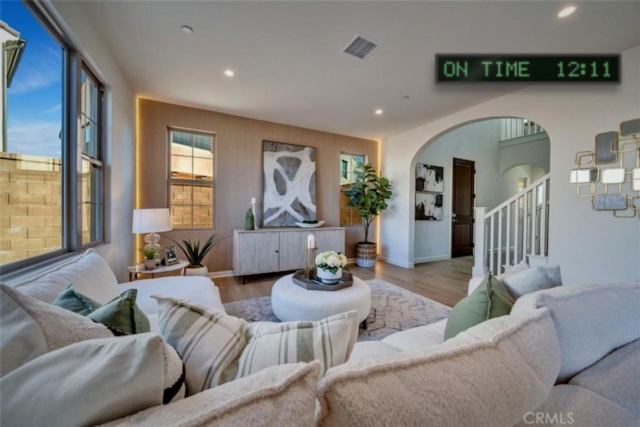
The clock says **12:11**
